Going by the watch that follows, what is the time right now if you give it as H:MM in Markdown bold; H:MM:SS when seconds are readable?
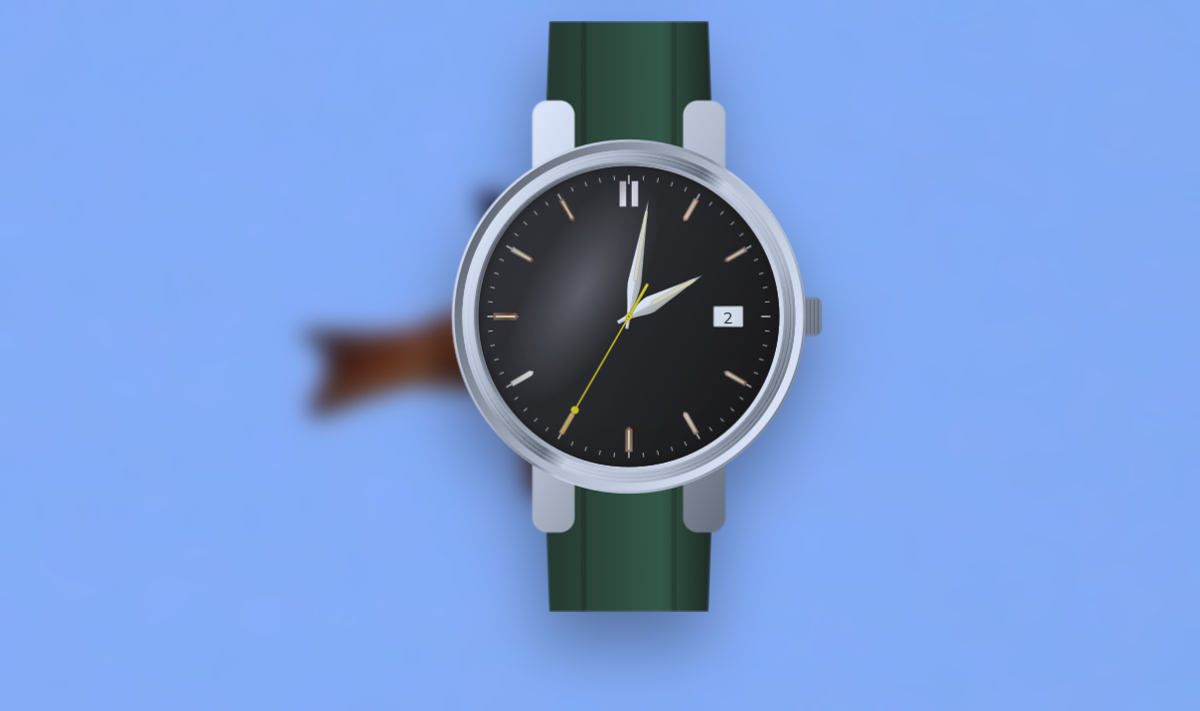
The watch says **2:01:35**
